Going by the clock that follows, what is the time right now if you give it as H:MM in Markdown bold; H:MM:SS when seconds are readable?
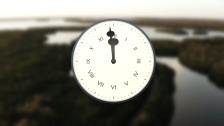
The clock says **11:59**
